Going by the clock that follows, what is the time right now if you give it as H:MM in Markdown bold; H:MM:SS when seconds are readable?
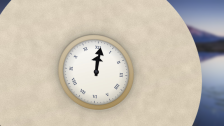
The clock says **12:01**
